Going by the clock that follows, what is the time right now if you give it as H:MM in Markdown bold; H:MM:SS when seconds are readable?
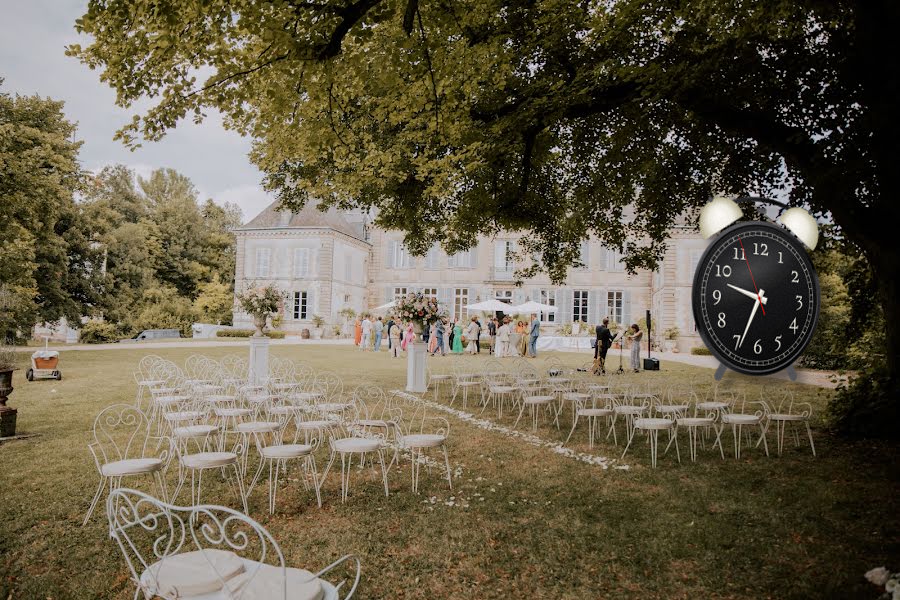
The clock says **9:33:56**
